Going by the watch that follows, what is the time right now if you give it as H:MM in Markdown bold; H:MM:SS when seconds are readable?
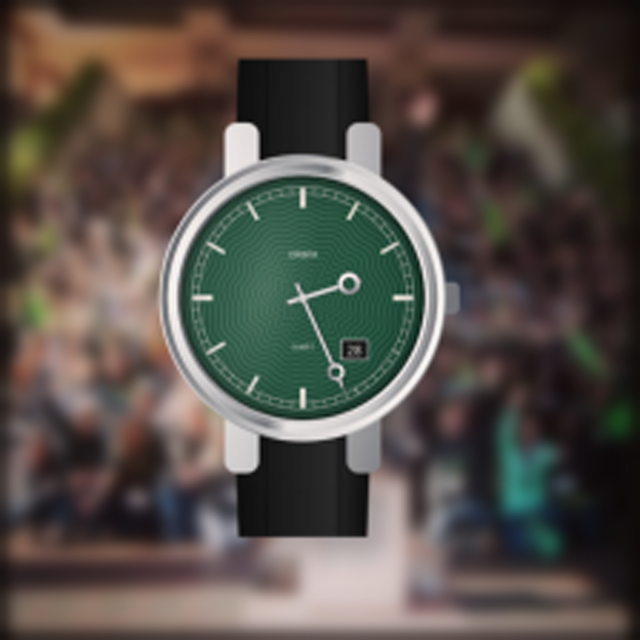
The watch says **2:26**
